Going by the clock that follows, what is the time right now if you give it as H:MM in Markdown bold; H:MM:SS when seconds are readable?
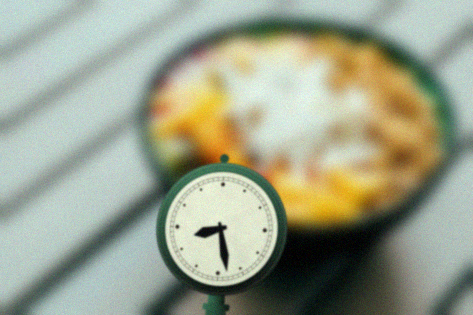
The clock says **8:28**
